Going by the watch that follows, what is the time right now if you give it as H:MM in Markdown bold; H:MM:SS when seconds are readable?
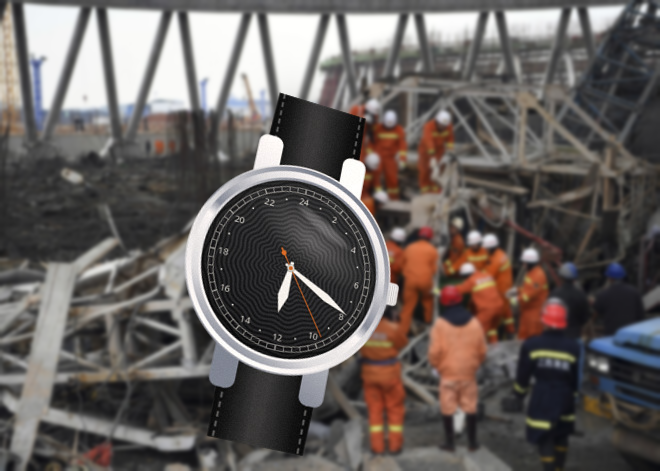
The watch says **12:19:24**
